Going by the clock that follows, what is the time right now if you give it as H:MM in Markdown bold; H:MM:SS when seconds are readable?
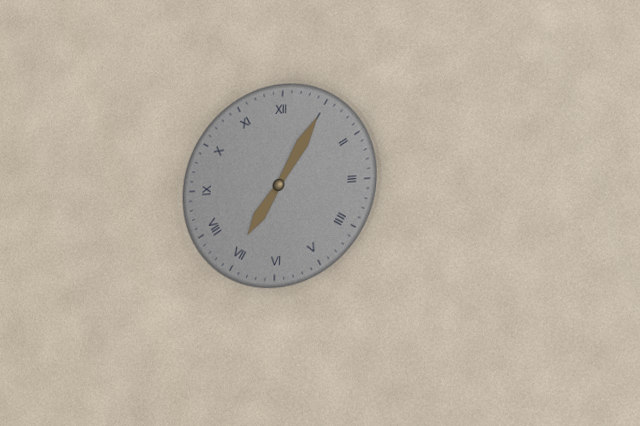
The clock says **7:05**
